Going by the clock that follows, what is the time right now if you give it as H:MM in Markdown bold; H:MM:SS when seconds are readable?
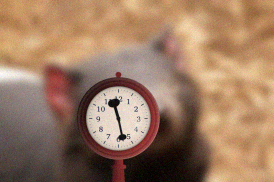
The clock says **11:28**
